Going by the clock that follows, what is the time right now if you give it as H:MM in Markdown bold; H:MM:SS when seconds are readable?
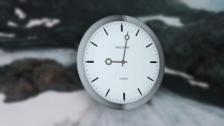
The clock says **9:02**
